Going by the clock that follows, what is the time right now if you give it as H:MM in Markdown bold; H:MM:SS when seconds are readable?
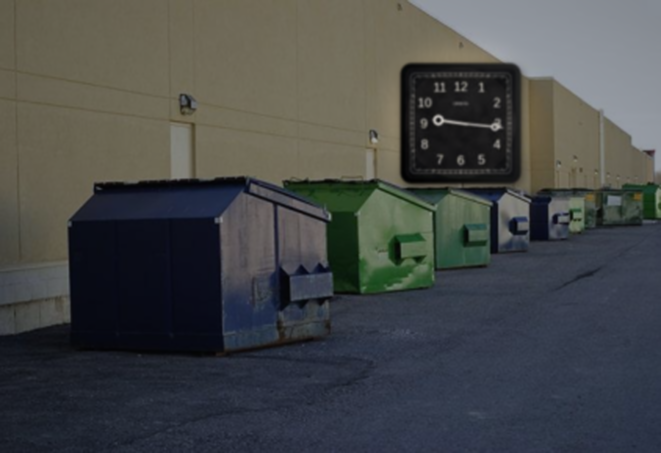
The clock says **9:16**
